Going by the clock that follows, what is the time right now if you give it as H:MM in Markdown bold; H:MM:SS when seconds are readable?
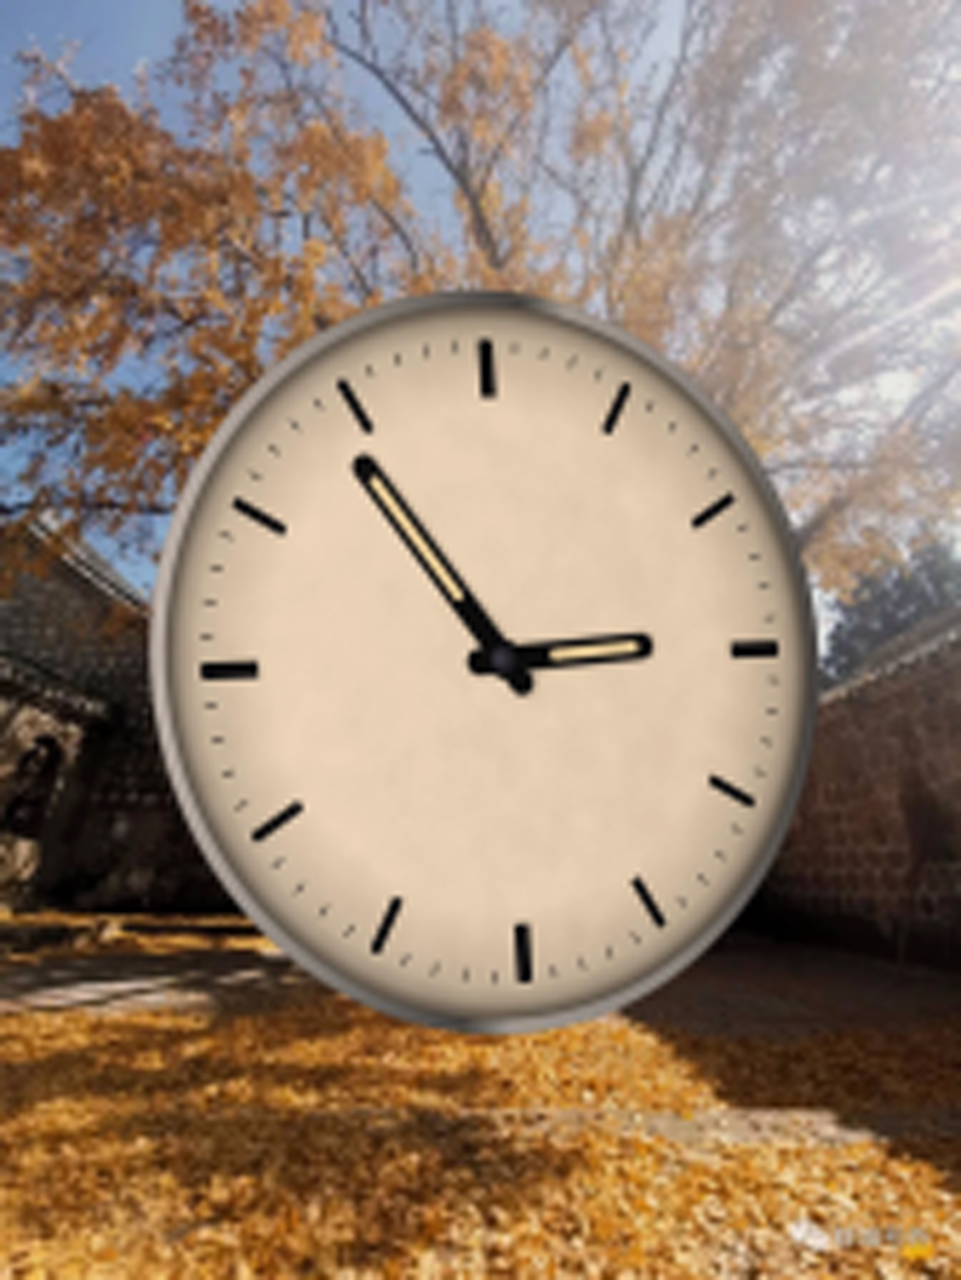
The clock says **2:54**
